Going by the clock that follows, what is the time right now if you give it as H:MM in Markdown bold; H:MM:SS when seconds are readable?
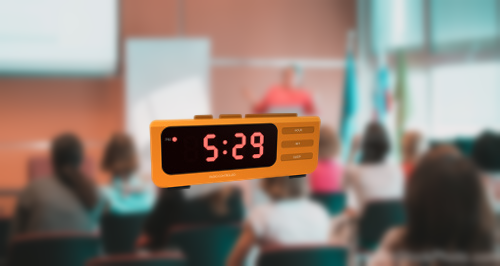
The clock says **5:29**
